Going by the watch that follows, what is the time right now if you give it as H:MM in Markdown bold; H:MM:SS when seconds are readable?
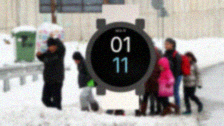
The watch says **1:11**
